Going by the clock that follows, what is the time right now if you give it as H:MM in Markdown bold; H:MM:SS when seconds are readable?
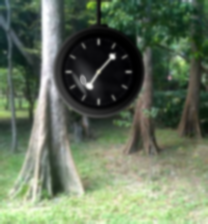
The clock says **7:07**
